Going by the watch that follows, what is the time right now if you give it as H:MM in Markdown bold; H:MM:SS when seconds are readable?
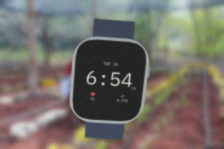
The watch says **6:54**
